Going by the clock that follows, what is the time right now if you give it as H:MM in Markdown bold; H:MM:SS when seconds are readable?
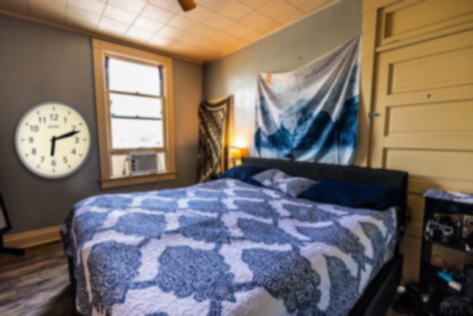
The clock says **6:12**
